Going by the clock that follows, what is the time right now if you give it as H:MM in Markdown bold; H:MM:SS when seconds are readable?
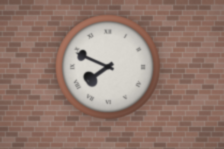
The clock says **7:49**
